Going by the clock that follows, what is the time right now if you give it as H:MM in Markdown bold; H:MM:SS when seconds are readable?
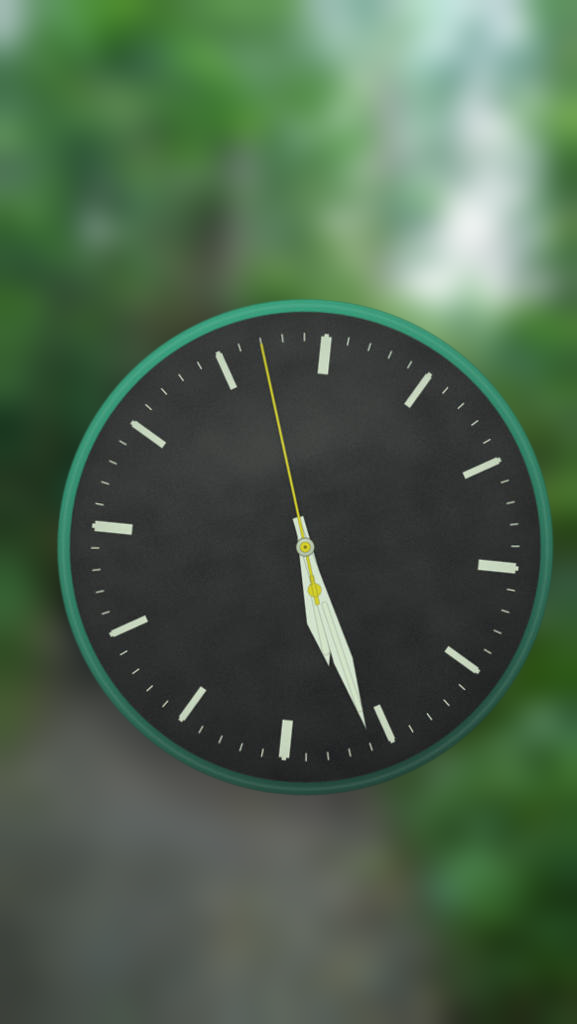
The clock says **5:25:57**
